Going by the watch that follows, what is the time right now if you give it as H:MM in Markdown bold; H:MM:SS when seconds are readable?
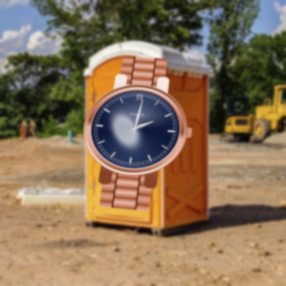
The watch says **2:01**
